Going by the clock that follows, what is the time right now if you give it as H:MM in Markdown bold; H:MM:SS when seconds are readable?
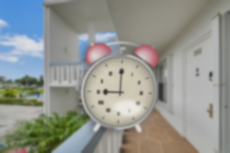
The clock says **9:00**
